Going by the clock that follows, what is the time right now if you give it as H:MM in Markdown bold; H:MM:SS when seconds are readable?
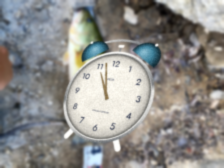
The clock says **10:57**
